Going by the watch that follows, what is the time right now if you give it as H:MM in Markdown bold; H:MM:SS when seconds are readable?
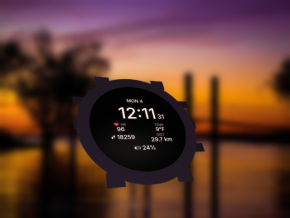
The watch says **12:11**
